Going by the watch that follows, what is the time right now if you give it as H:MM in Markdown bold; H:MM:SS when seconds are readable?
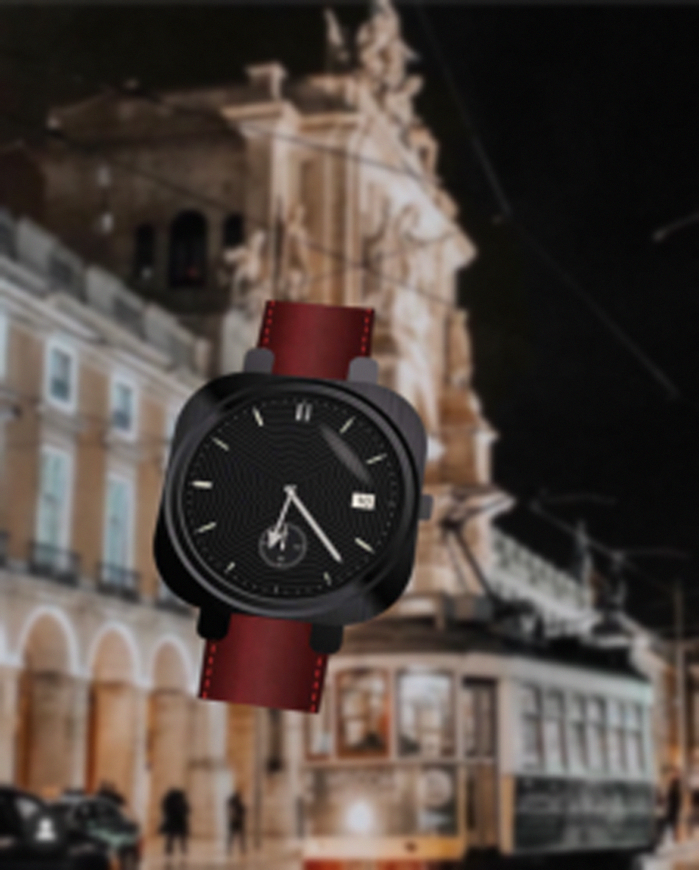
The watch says **6:23**
